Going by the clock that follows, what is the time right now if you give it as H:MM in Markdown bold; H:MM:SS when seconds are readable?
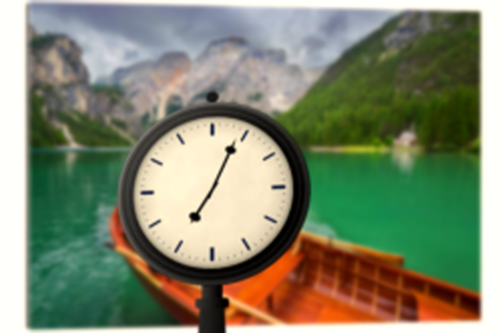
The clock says **7:04**
